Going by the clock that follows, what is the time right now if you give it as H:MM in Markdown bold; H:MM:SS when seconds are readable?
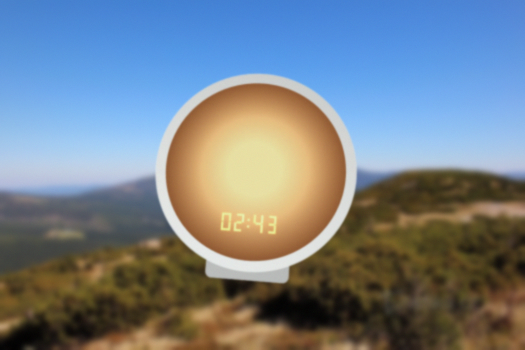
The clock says **2:43**
